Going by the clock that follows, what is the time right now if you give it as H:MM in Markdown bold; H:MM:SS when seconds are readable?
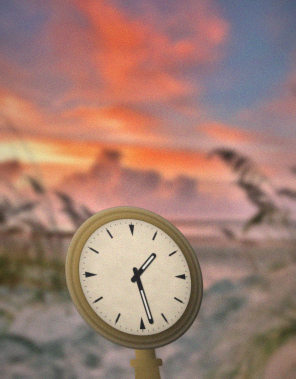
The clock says **1:28**
